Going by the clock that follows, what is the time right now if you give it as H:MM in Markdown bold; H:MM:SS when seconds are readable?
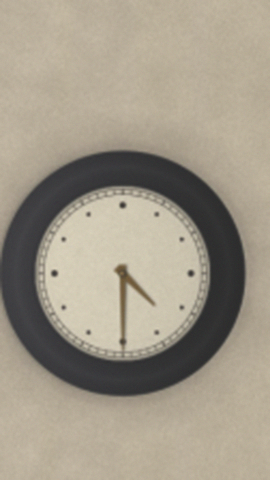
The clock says **4:30**
